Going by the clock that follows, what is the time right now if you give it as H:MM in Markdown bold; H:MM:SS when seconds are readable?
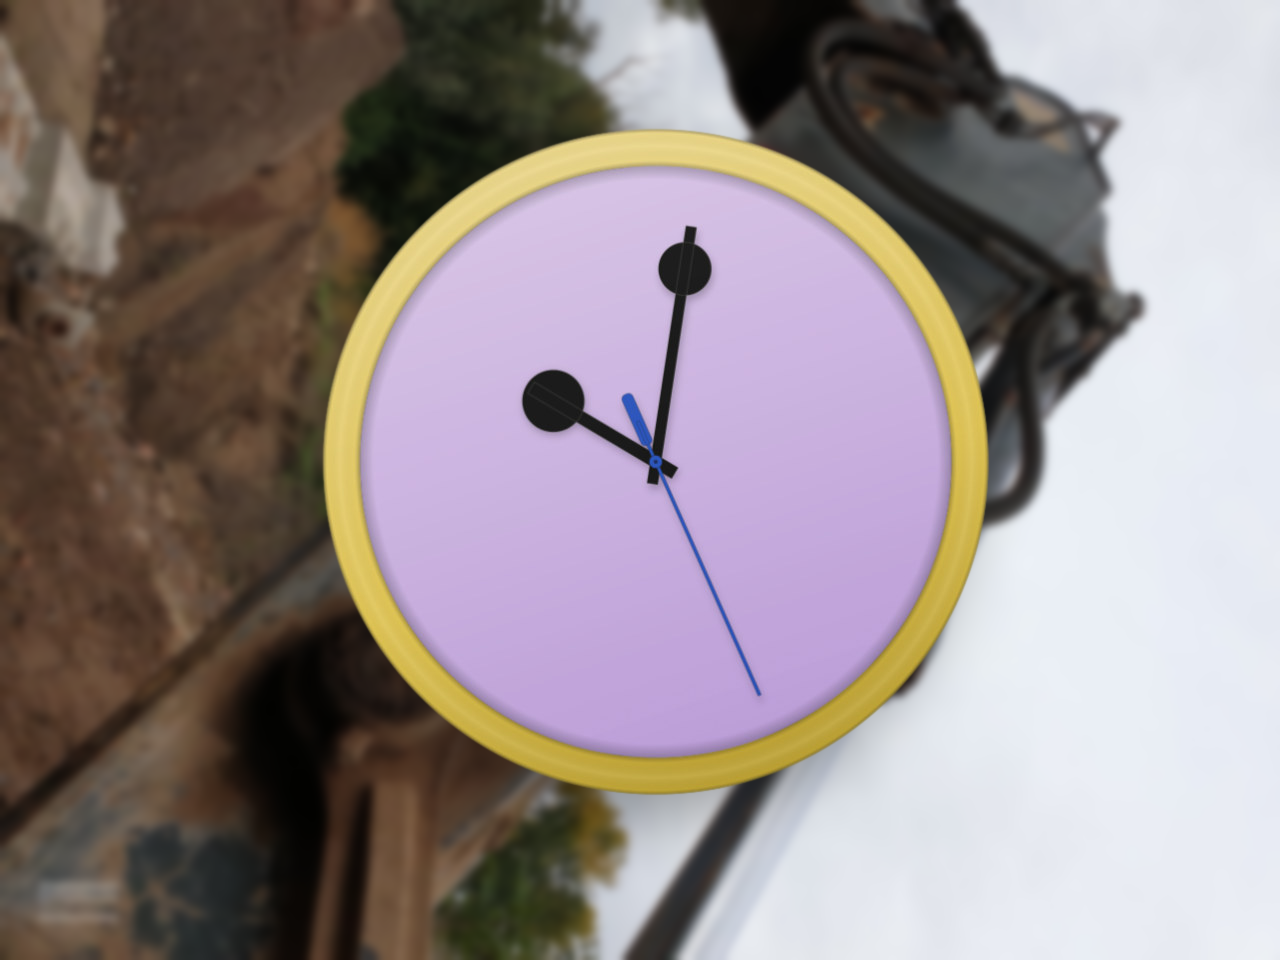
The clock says **10:01:26**
